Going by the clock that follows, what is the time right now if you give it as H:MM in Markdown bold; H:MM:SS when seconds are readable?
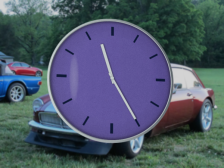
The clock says **11:25**
